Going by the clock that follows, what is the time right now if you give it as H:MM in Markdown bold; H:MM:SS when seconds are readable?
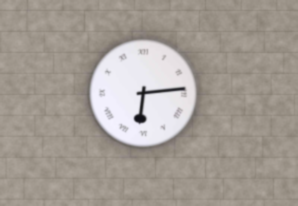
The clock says **6:14**
